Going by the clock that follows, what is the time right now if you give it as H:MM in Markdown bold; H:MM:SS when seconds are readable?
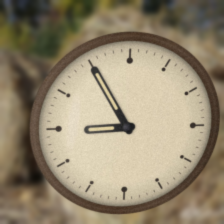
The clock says **8:55**
